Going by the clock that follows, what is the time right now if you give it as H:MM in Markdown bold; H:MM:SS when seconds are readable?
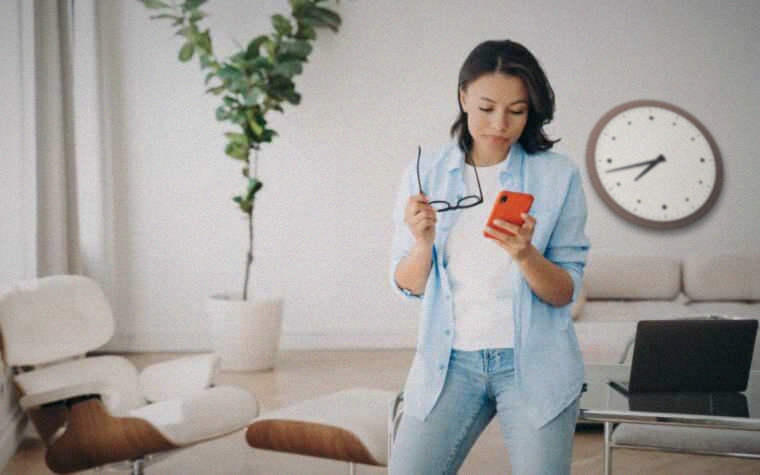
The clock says **7:43**
